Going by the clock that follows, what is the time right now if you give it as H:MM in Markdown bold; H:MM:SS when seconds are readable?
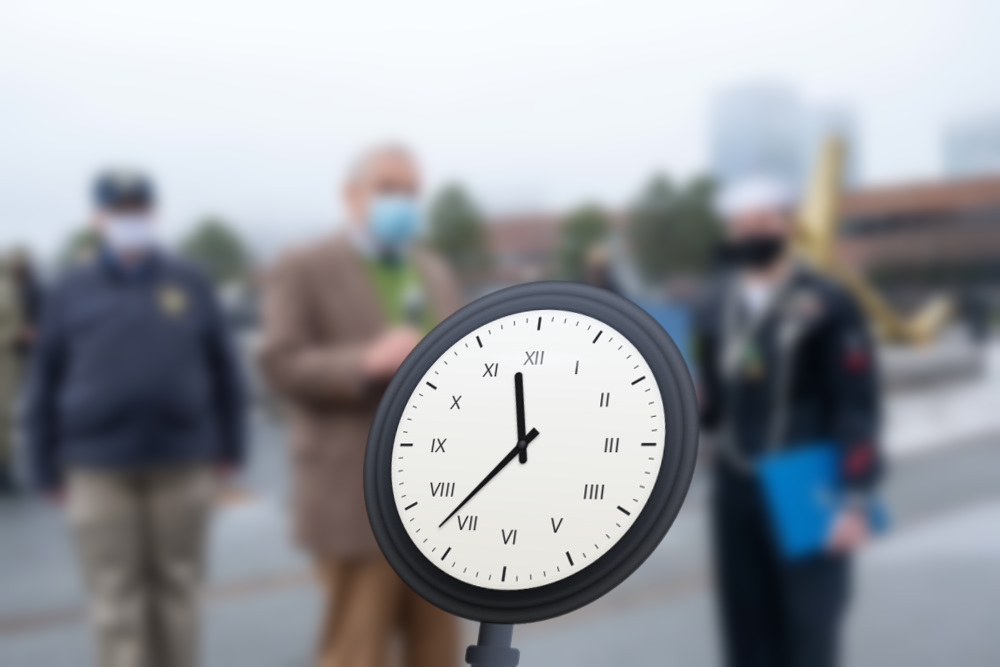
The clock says **11:37**
